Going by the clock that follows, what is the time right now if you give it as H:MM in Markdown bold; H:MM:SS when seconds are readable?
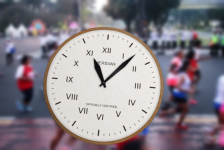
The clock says **11:07**
